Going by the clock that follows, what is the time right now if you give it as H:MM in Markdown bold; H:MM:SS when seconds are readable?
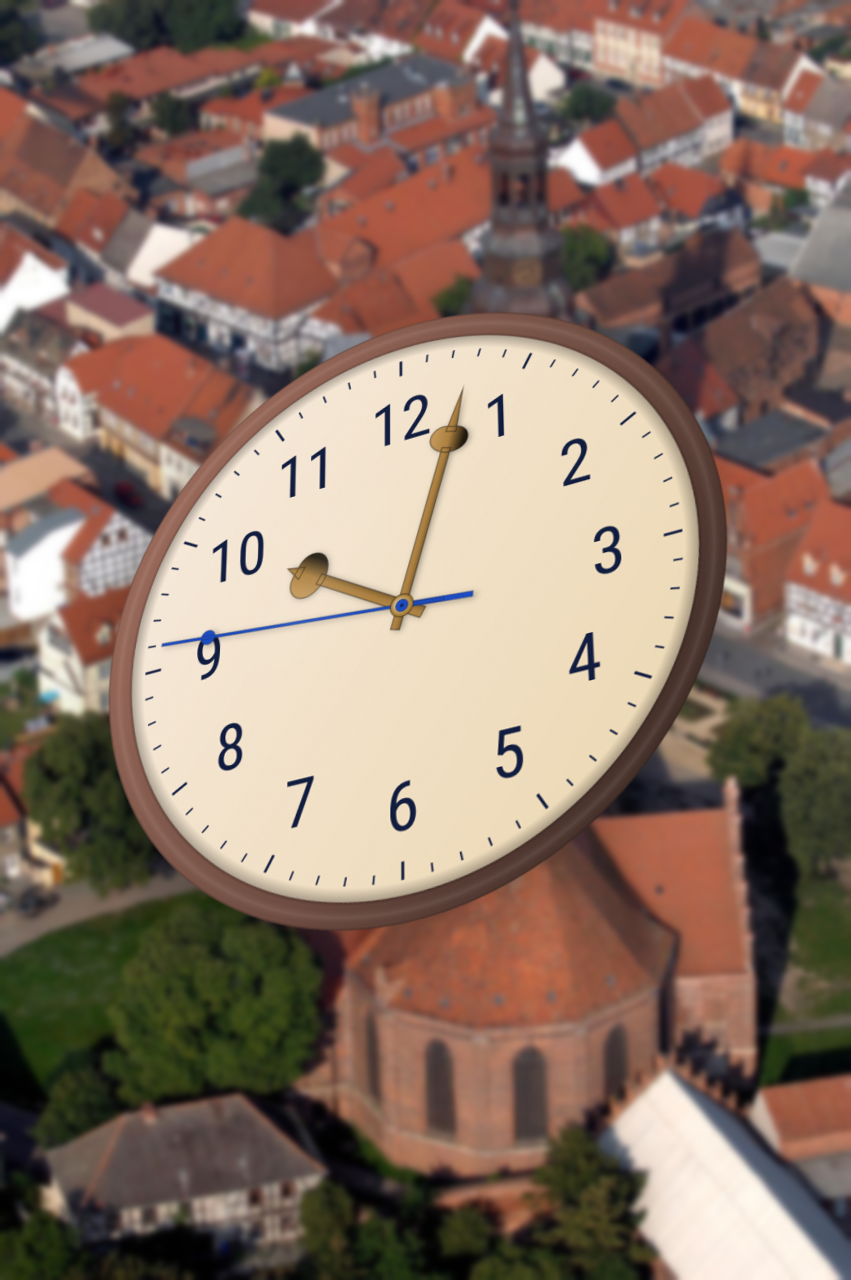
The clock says **10:02:46**
